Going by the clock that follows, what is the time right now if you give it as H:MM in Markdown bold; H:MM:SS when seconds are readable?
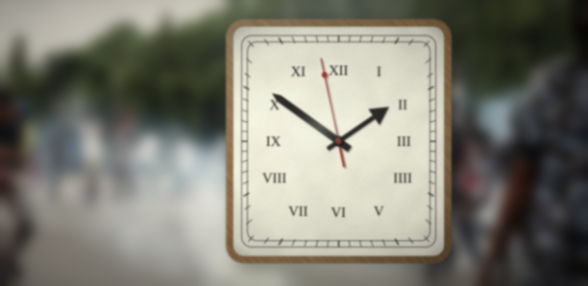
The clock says **1:50:58**
